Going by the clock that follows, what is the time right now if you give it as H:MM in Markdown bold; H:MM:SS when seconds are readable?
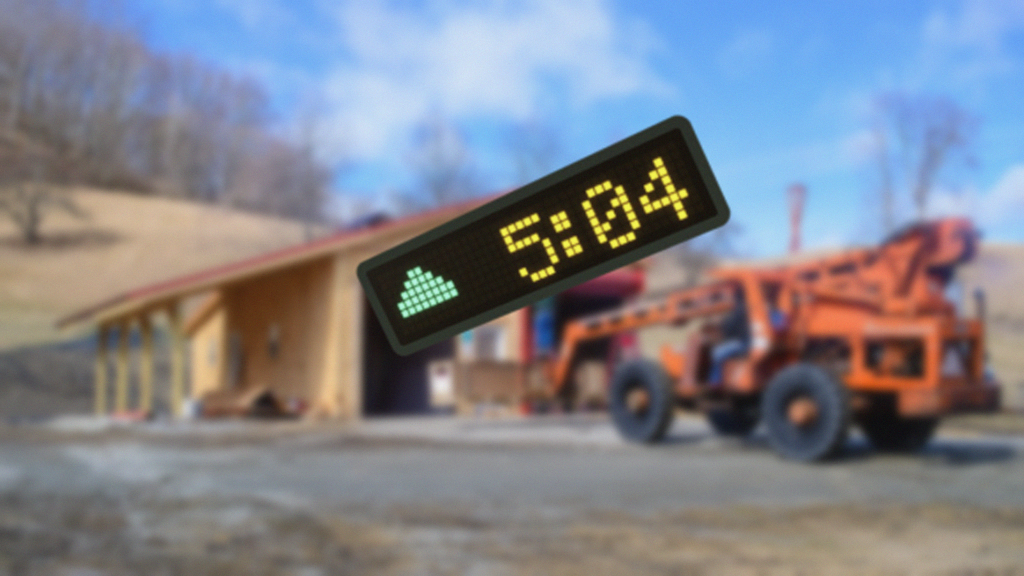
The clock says **5:04**
